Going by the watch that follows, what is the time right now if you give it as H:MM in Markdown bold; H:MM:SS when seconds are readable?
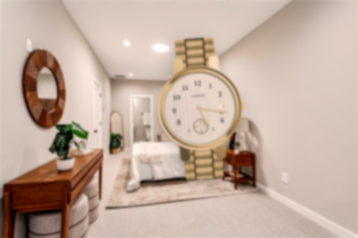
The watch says **5:17**
